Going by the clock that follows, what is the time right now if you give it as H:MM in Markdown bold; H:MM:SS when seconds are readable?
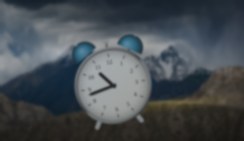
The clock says **10:43**
